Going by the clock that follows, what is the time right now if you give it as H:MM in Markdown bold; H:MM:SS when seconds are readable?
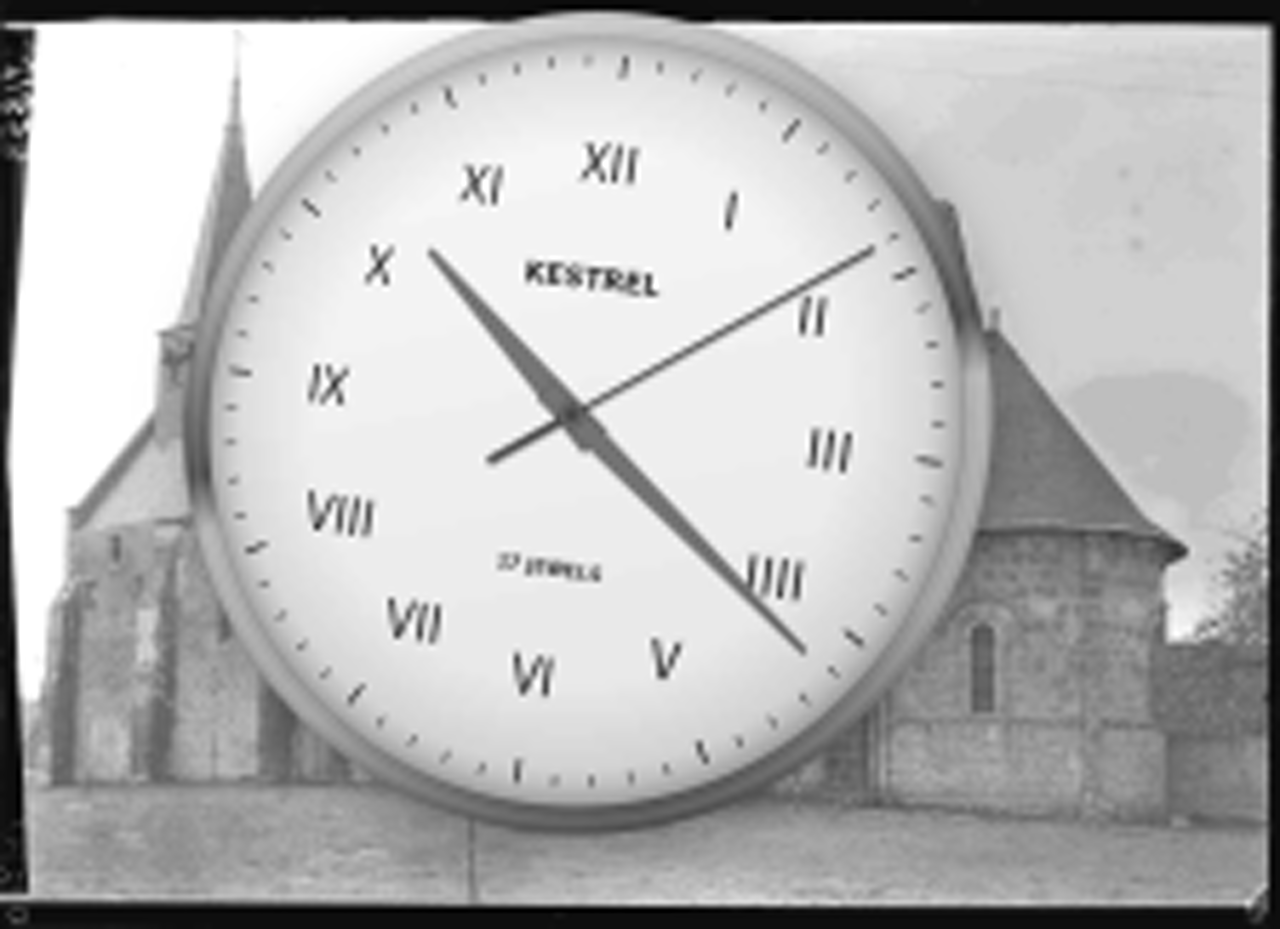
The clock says **10:21:09**
